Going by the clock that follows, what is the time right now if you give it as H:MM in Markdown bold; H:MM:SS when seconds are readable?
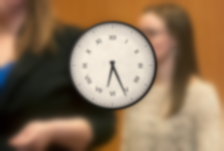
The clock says **6:26**
